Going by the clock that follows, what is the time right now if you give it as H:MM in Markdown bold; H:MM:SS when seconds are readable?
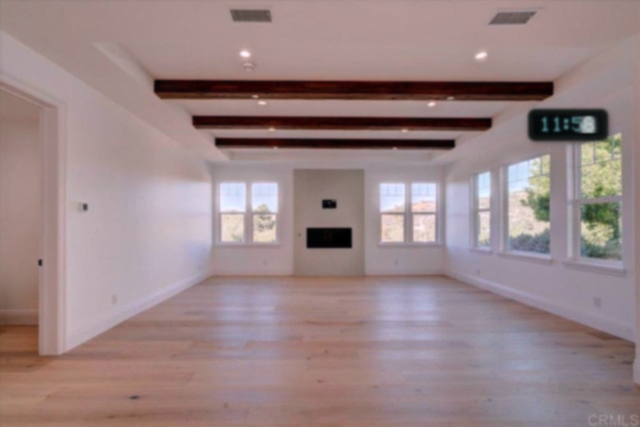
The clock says **11:58**
